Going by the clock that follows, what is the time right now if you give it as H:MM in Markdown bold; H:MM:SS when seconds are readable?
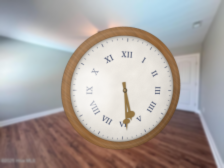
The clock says **5:29**
